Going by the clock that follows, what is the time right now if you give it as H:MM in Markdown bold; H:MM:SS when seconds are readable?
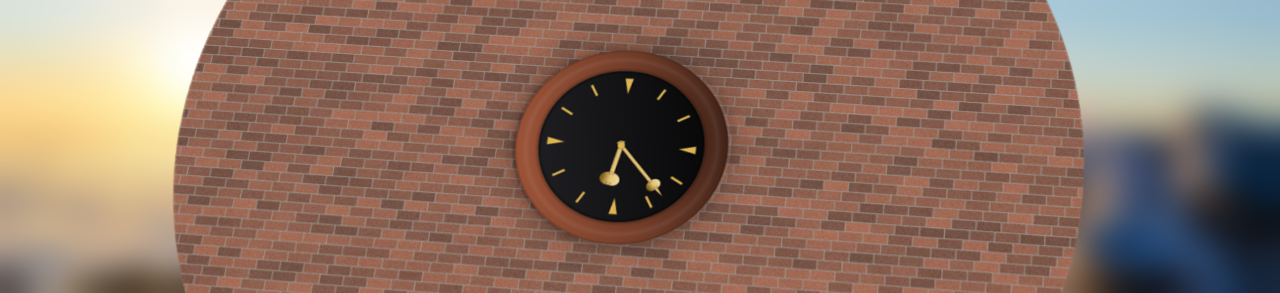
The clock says **6:23**
